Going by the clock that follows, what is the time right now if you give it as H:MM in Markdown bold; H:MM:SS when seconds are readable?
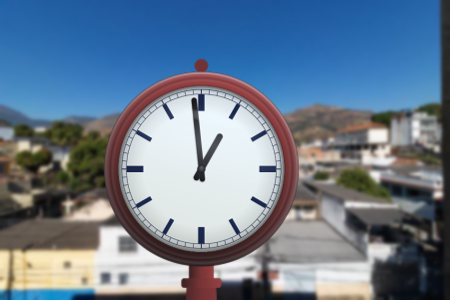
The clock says **12:59**
